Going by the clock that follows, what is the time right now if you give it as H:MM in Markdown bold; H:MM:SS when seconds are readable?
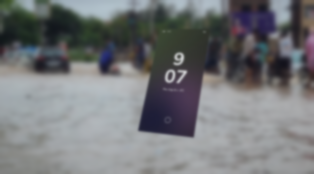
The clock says **9:07**
